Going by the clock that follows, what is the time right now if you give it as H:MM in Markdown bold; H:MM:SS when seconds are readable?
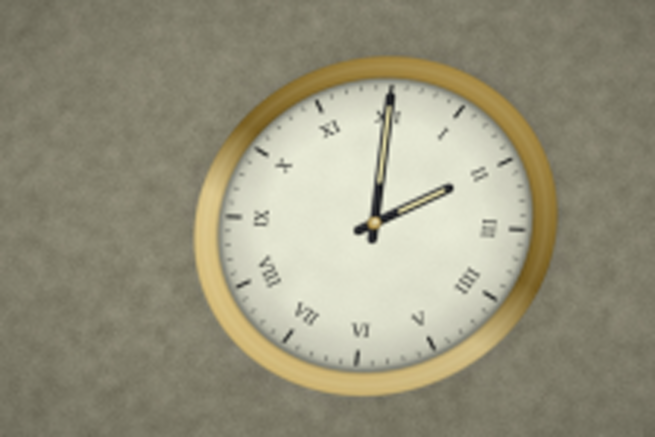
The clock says **2:00**
